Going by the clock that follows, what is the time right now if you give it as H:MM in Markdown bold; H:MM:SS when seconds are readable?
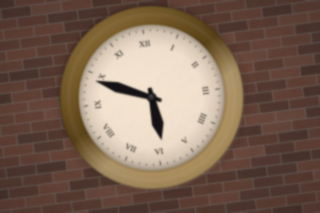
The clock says **5:49**
